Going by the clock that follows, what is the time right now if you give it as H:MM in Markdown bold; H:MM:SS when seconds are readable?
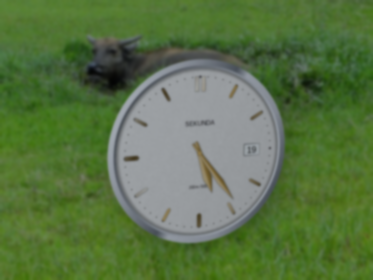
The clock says **5:24**
